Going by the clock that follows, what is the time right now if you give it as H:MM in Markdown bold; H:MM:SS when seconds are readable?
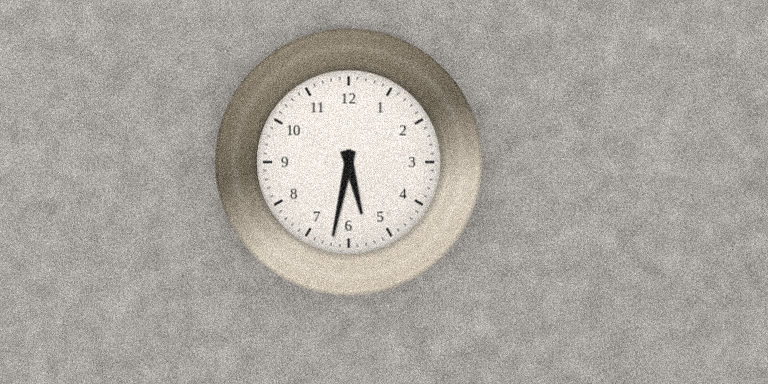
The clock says **5:32**
